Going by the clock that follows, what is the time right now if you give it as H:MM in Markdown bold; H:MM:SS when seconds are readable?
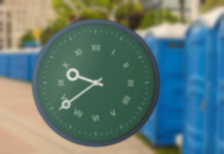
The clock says **9:39**
